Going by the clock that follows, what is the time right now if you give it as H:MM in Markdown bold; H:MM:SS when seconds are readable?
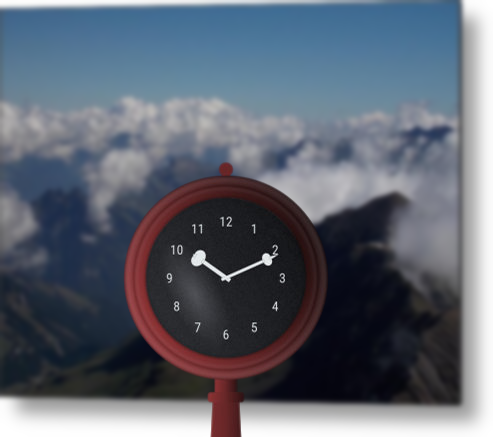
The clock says **10:11**
